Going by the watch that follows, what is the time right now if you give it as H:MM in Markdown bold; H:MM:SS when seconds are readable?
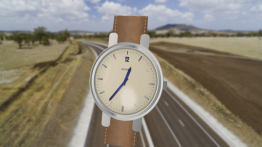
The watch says **12:36**
